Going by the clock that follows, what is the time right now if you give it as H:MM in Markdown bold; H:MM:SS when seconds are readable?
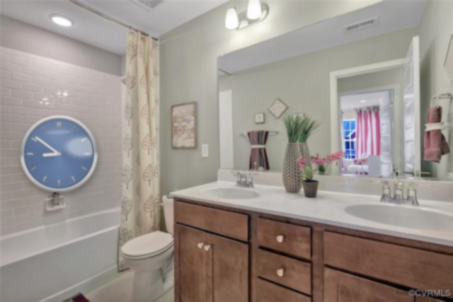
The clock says **8:51**
